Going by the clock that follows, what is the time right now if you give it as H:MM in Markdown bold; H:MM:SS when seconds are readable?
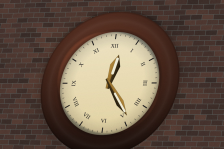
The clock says **12:24**
